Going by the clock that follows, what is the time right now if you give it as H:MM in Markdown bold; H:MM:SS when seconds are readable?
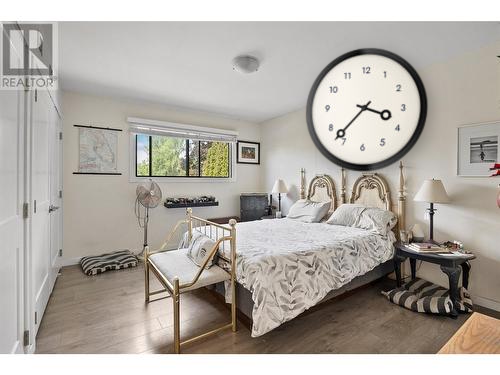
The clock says **3:37**
